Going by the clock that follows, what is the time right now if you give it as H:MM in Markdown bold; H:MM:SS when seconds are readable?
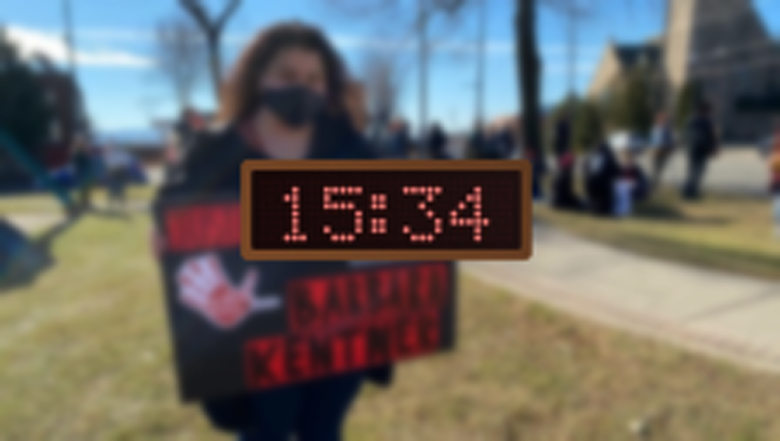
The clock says **15:34**
